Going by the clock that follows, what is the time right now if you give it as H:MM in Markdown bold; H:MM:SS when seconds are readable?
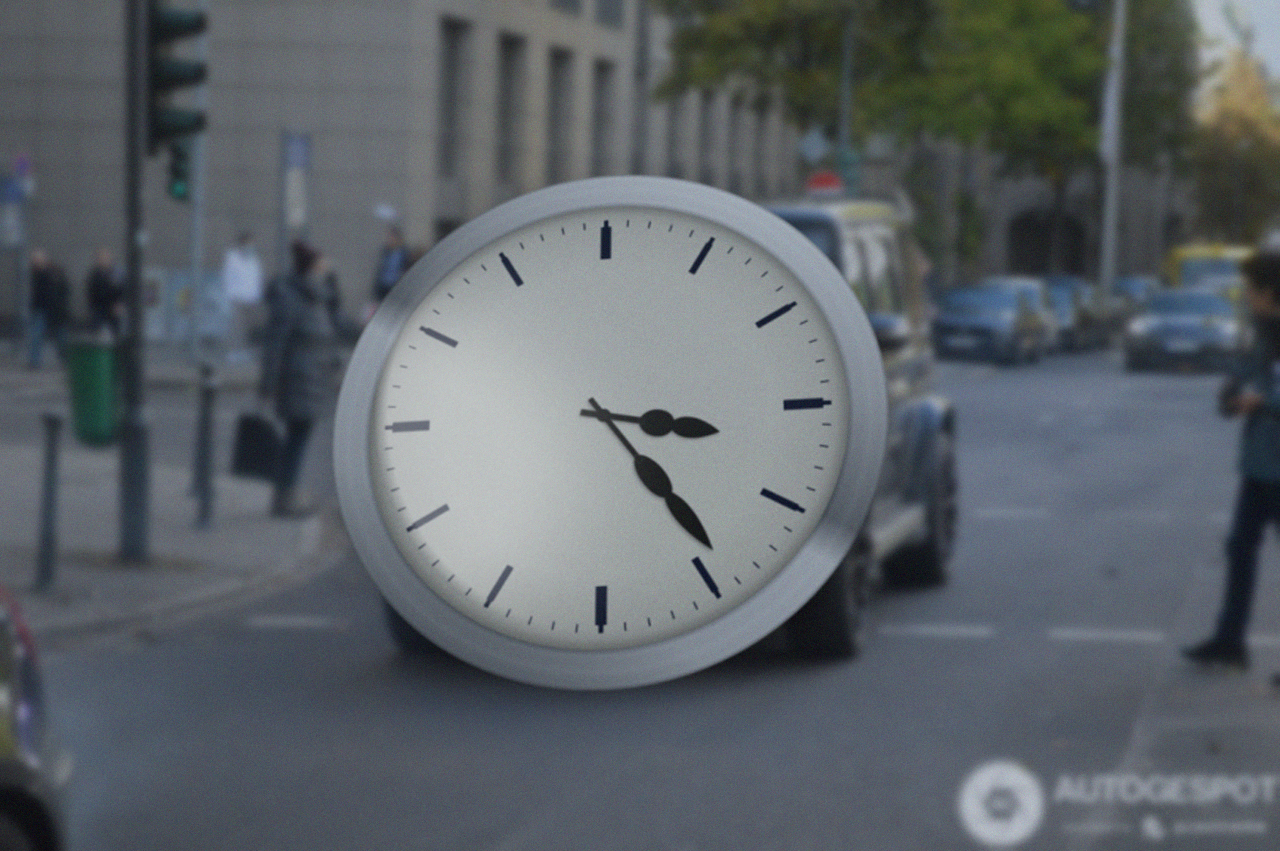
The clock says **3:24**
